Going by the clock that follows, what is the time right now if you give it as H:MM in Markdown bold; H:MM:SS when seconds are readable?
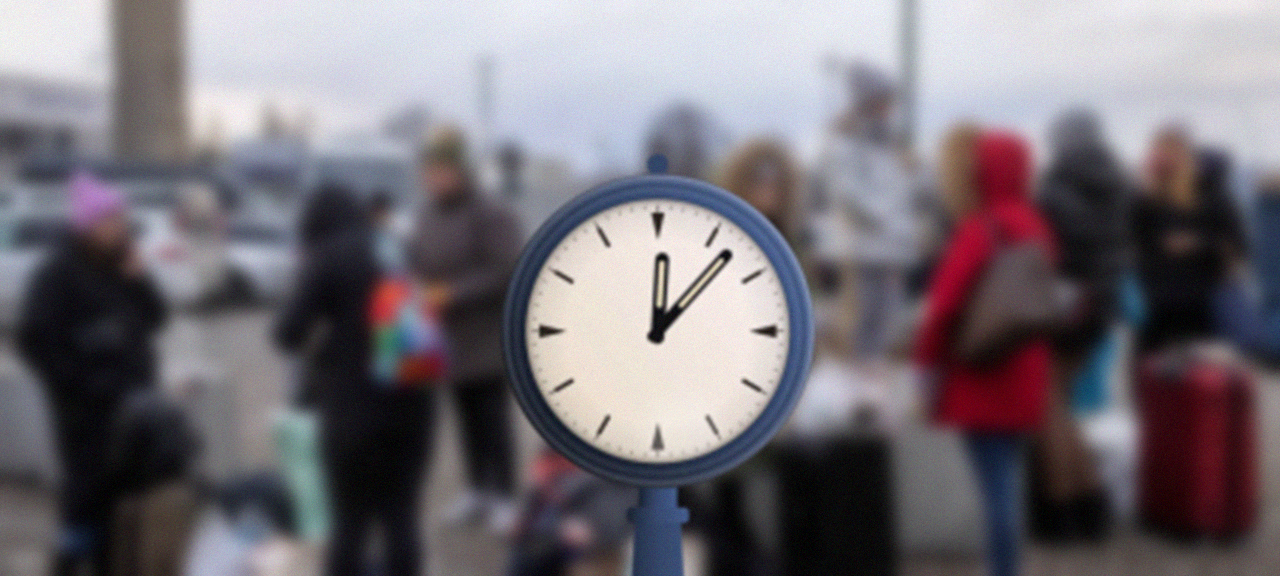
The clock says **12:07**
